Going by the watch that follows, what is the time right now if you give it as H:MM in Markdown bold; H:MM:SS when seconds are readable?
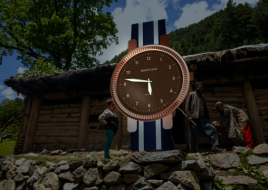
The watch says **5:47**
